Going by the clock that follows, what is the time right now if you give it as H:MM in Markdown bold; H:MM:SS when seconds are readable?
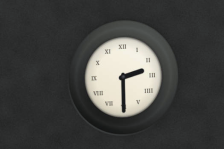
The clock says **2:30**
